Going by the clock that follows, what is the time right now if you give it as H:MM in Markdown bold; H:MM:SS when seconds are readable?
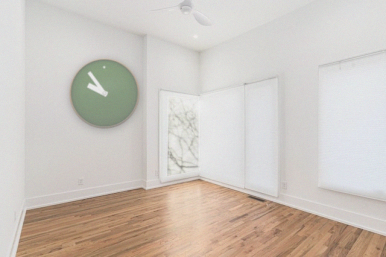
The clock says **9:54**
